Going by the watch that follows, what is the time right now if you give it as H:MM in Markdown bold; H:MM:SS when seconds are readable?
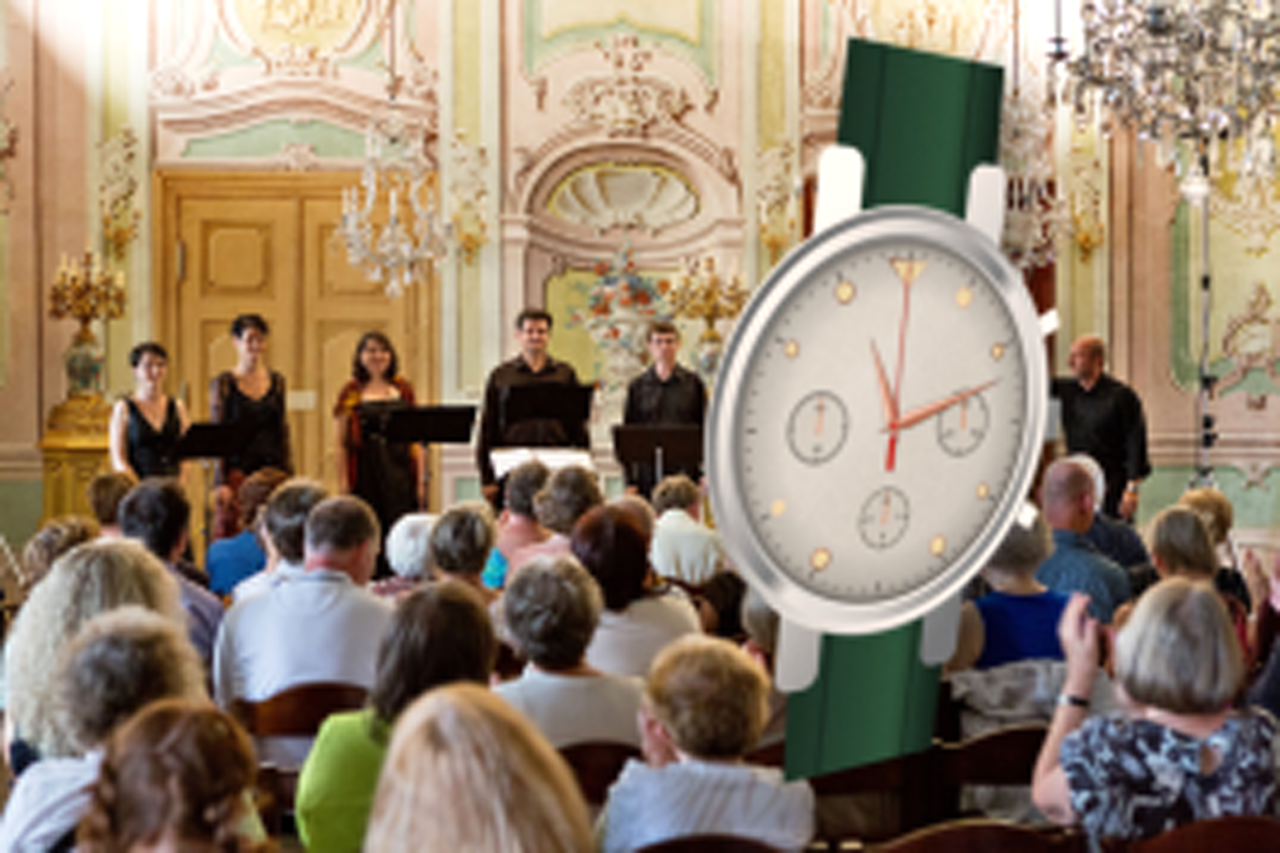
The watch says **11:12**
